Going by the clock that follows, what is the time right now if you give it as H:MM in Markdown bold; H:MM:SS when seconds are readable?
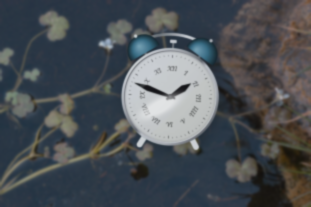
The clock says **1:48**
